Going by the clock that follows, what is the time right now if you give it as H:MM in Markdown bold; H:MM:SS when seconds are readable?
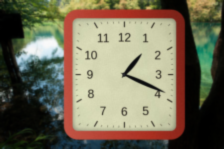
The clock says **1:19**
